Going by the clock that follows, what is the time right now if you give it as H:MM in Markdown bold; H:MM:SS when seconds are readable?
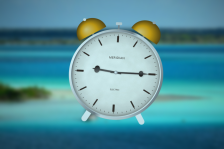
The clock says **9:15**
